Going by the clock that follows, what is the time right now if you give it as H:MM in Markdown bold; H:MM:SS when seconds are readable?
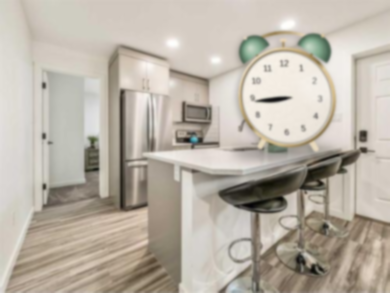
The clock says **8:44**
